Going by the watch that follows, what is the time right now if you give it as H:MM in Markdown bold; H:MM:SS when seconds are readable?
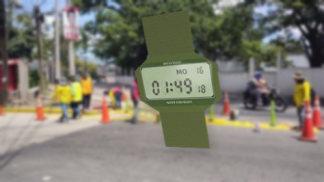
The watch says **1:49:18**
